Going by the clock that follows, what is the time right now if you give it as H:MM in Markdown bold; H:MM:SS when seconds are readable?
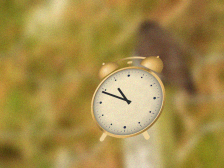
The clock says **10:49**
